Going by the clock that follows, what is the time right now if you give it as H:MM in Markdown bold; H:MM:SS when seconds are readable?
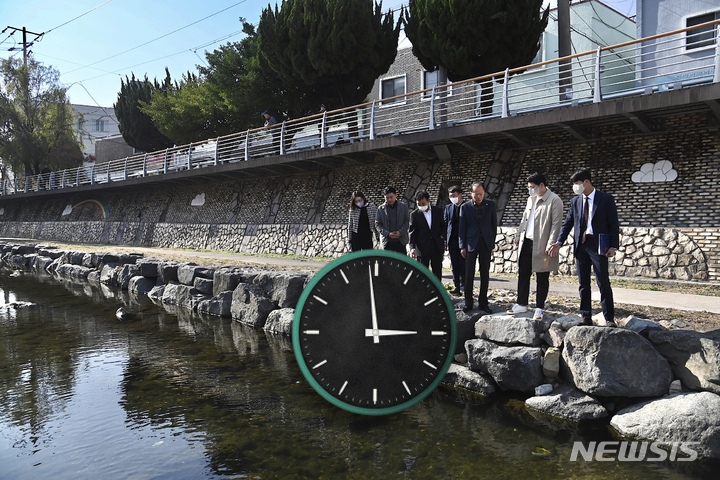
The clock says **2:59**
